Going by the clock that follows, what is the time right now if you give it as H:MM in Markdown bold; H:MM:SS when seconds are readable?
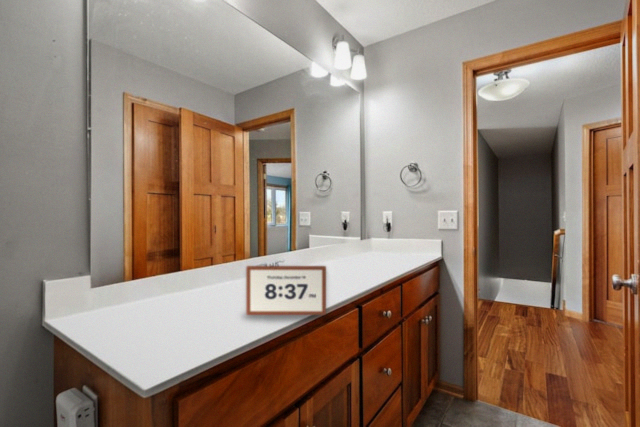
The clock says **8:37**
